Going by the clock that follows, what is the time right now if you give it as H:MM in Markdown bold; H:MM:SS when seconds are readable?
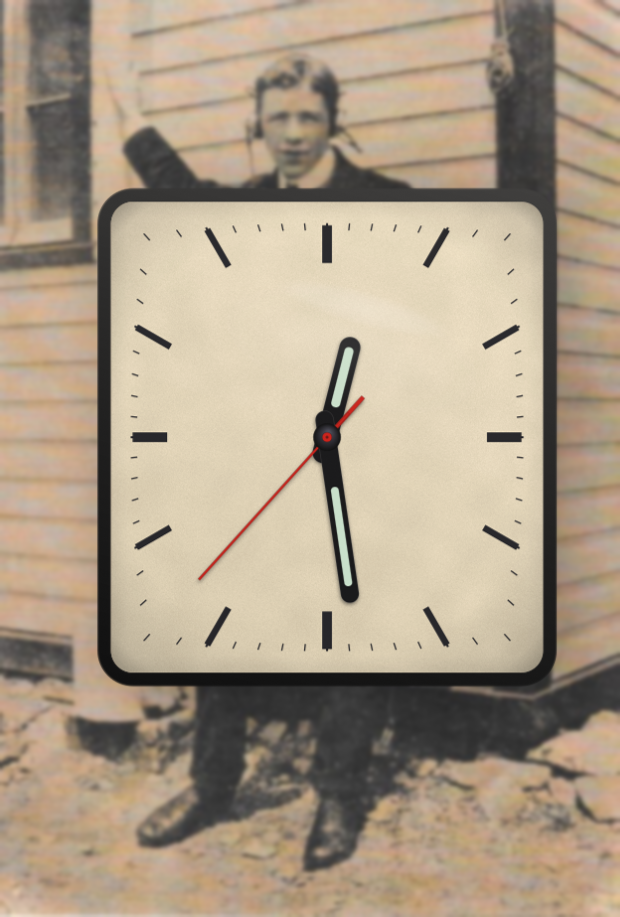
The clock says **12:28:37**
